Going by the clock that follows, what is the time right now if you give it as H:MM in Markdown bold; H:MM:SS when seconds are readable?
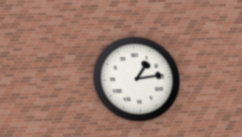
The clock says **1:14**
